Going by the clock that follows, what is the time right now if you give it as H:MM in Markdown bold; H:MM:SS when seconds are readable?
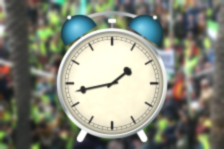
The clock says **1:43**
